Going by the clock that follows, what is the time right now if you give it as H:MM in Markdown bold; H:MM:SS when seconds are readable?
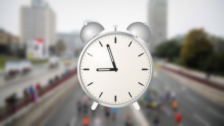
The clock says **8:57**
